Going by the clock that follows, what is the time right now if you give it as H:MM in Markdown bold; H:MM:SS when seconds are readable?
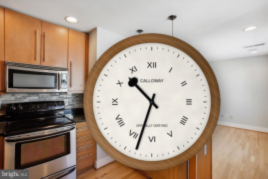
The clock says **10:33**
